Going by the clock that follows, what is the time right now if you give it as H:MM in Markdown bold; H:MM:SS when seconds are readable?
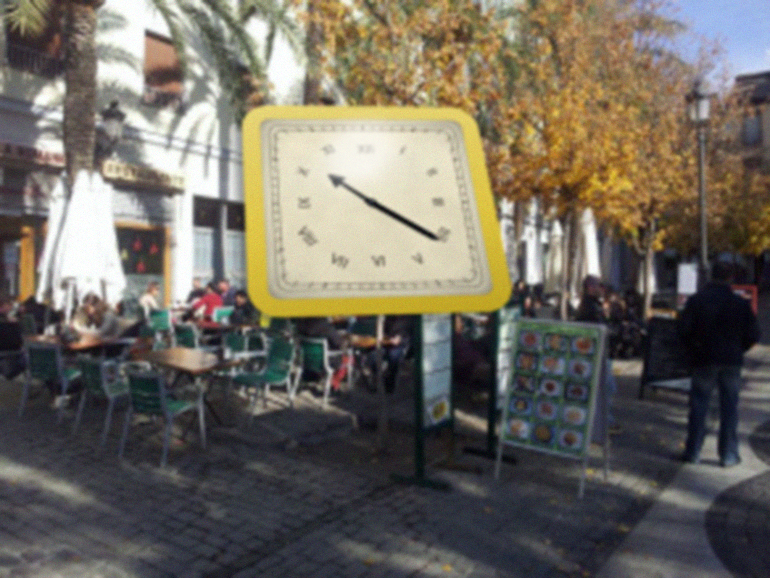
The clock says **10:21**
